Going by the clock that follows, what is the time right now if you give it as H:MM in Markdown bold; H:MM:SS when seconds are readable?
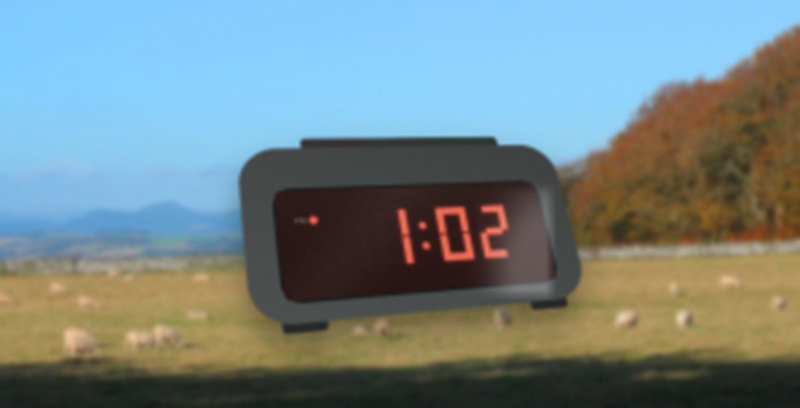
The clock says **1:02**
